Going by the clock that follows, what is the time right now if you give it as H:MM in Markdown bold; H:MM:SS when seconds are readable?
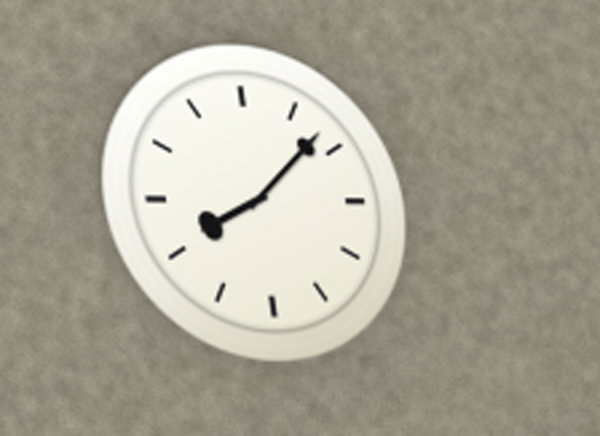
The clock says **8:08**
